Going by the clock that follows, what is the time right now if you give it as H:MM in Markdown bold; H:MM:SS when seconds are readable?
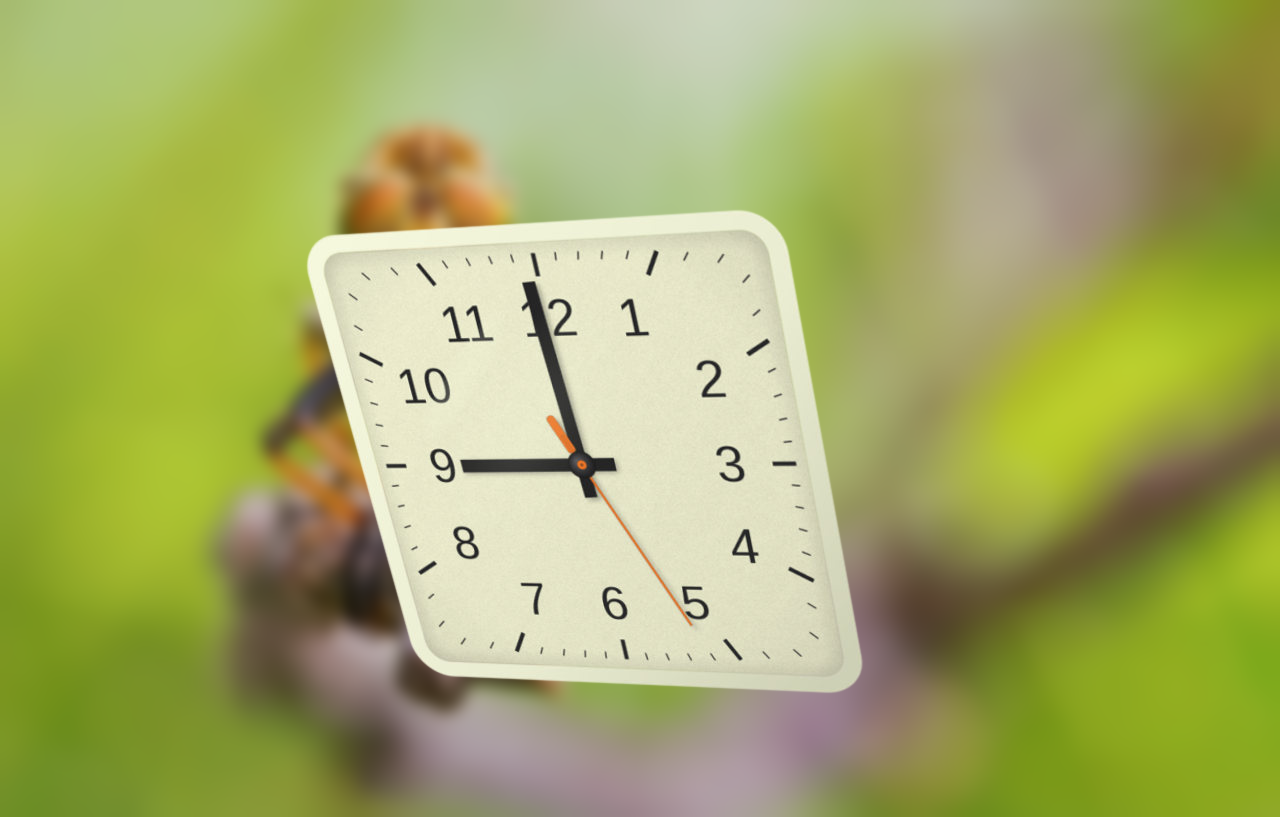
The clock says **8:59:26**
